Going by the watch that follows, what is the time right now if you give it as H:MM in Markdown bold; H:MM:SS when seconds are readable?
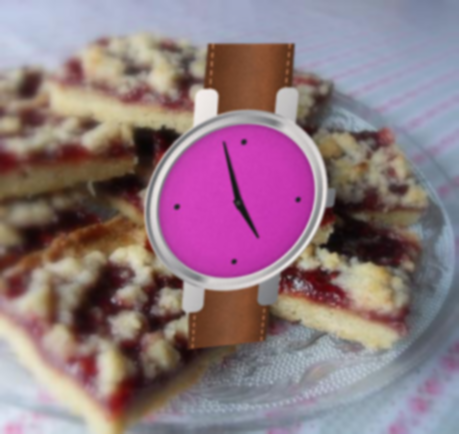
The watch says **4:57**
